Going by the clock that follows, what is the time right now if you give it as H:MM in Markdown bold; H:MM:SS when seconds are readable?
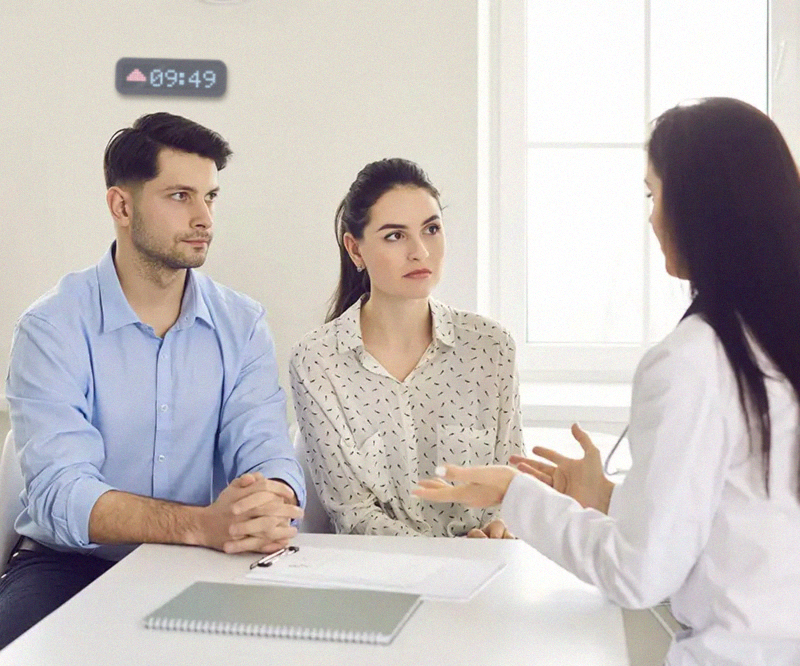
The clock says **9:49**
